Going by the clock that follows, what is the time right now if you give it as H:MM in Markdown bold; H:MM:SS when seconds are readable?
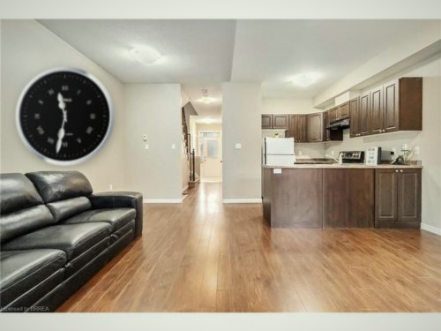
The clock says **11:32**
